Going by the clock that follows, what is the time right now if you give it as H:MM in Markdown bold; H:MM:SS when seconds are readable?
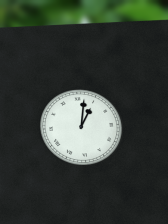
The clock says **1:02**
